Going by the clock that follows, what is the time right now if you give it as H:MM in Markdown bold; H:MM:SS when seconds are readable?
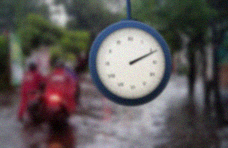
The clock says **2:11**
